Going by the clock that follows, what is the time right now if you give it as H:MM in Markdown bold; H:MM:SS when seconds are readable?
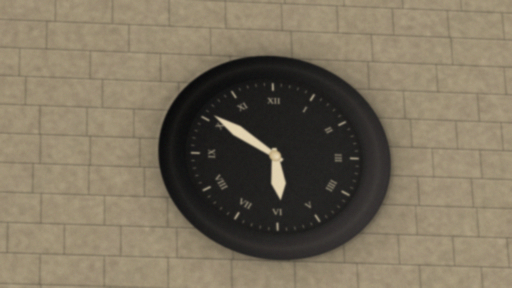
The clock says **5:51**
